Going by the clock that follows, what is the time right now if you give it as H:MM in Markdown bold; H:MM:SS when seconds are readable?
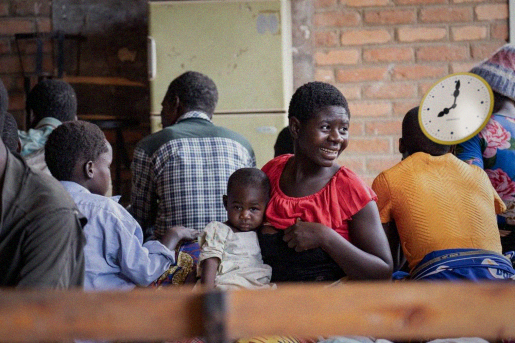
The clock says **8:01**
